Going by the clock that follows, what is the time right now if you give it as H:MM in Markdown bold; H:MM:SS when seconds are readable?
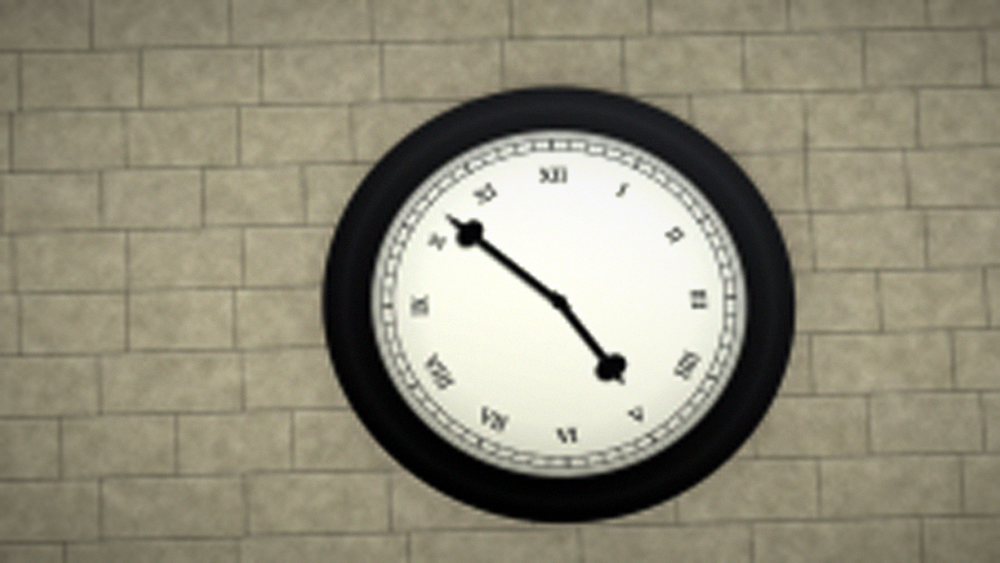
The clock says **4:52**
